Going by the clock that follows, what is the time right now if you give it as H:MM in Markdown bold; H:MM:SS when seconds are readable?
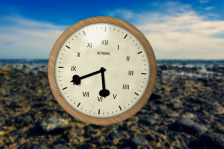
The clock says **5:41**
